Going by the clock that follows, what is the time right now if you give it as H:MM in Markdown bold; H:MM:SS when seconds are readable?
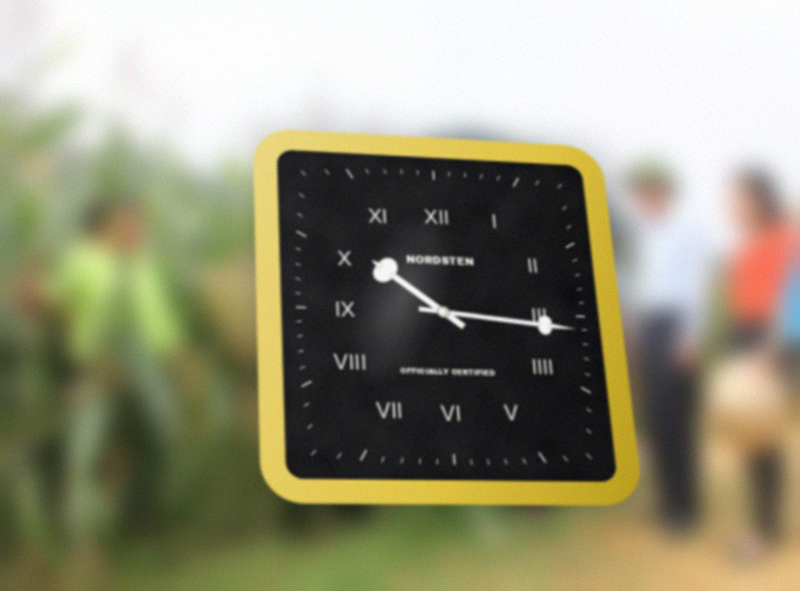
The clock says **10:16**
